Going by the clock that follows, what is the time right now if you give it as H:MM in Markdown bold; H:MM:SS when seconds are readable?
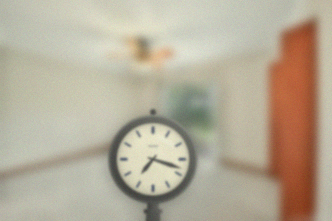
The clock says **7:18**
